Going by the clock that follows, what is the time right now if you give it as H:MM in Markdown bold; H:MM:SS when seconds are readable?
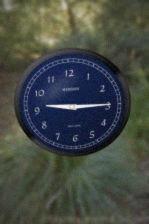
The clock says **9:15**
